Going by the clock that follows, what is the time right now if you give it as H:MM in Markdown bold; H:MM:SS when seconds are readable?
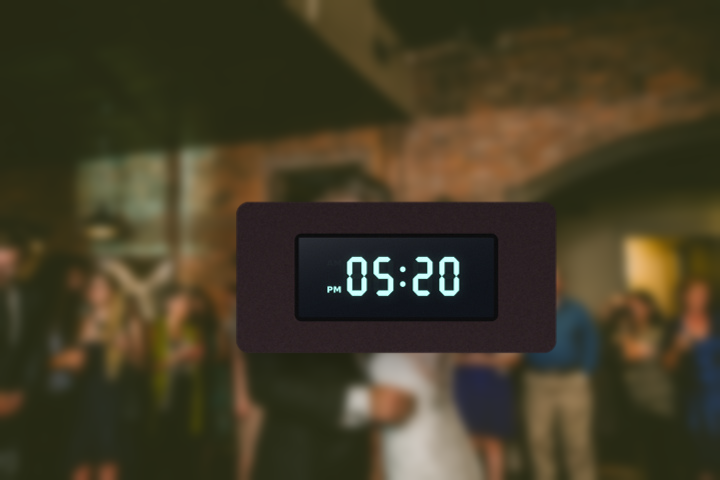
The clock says **5:20**
